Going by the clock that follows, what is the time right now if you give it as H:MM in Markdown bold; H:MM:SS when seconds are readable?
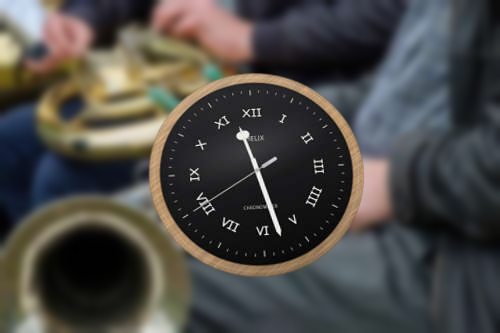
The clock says **11:27:40**
